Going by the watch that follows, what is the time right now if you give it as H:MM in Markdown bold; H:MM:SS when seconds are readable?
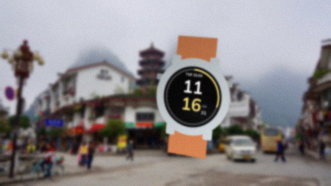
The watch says **11:16**
